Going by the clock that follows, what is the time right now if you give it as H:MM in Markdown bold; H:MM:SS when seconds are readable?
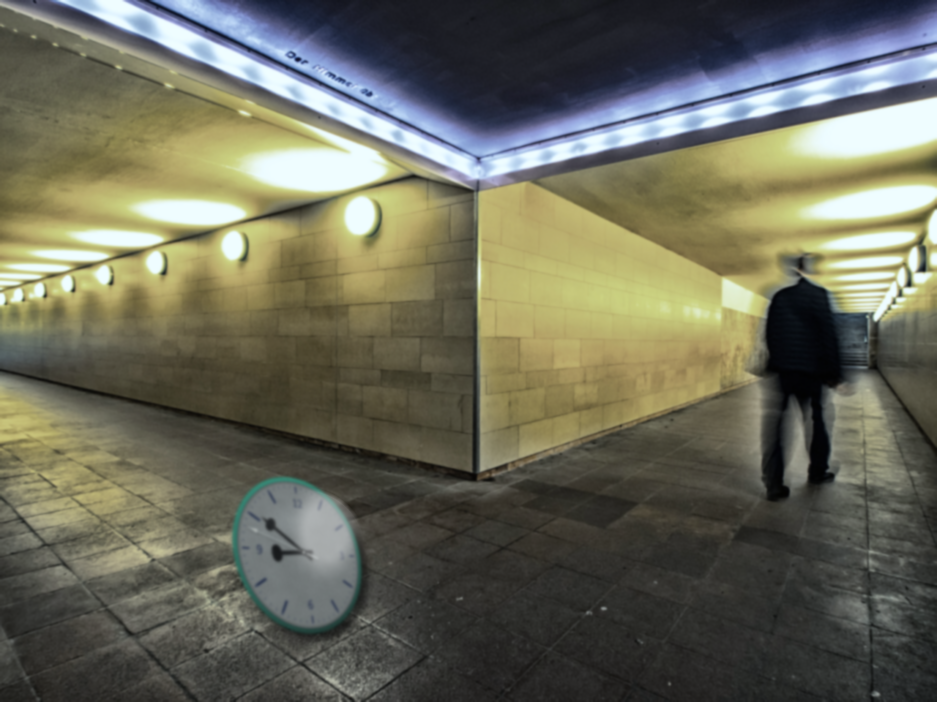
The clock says **8:50:48**
